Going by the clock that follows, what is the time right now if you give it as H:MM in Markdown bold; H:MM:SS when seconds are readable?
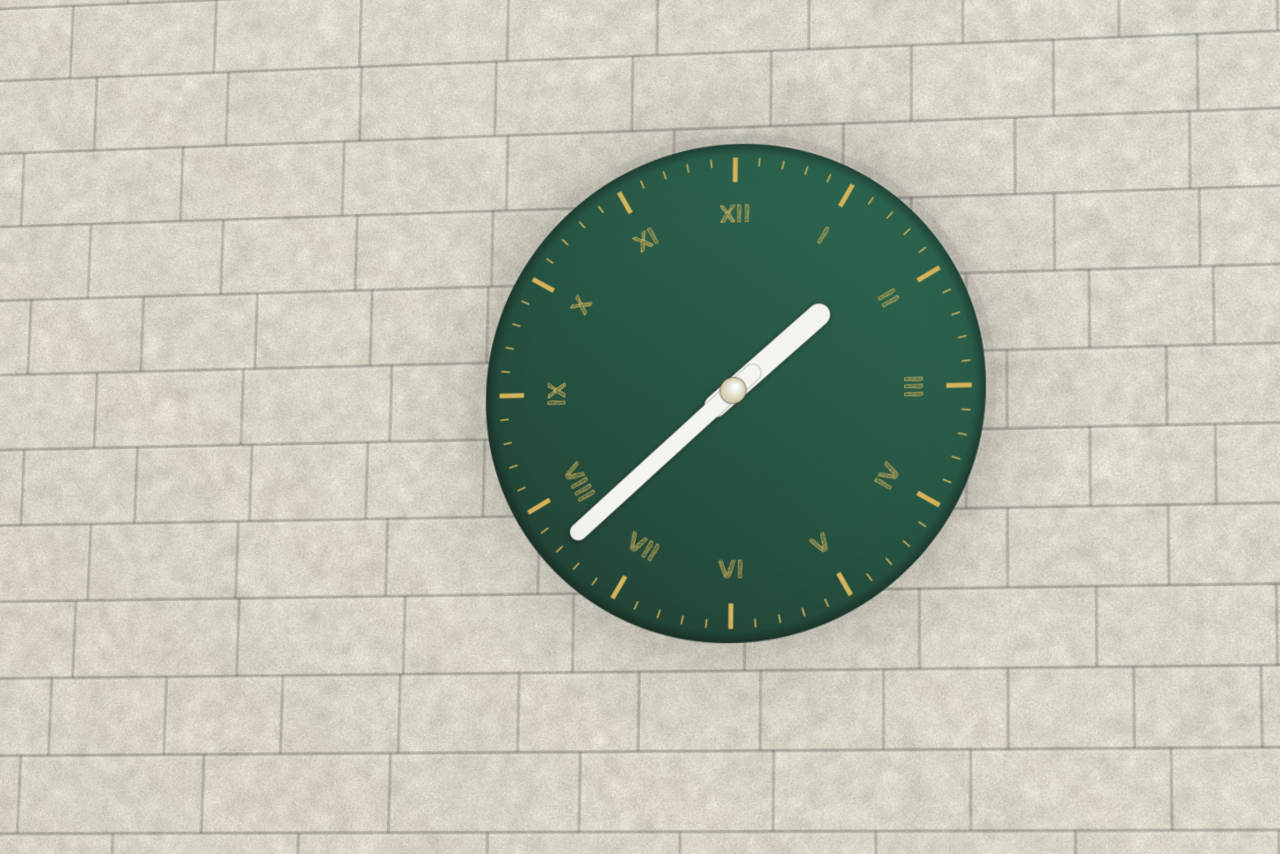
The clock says **1:38**
